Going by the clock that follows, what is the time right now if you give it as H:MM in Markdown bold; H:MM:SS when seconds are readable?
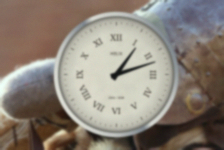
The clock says **1:12**
